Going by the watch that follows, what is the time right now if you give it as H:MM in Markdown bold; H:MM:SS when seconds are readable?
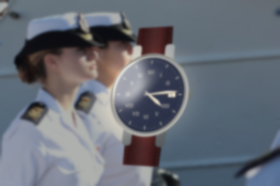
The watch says **4:14**
